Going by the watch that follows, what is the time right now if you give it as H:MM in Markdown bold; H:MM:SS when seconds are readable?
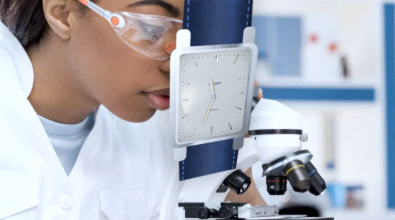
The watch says **11:33**
